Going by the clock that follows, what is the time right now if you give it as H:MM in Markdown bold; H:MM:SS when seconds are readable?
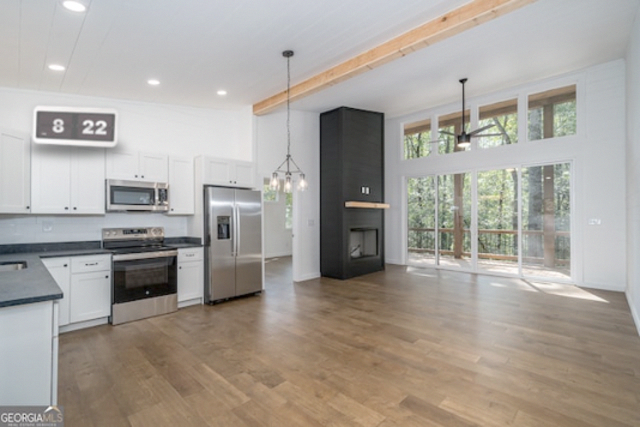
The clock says **8:22**
